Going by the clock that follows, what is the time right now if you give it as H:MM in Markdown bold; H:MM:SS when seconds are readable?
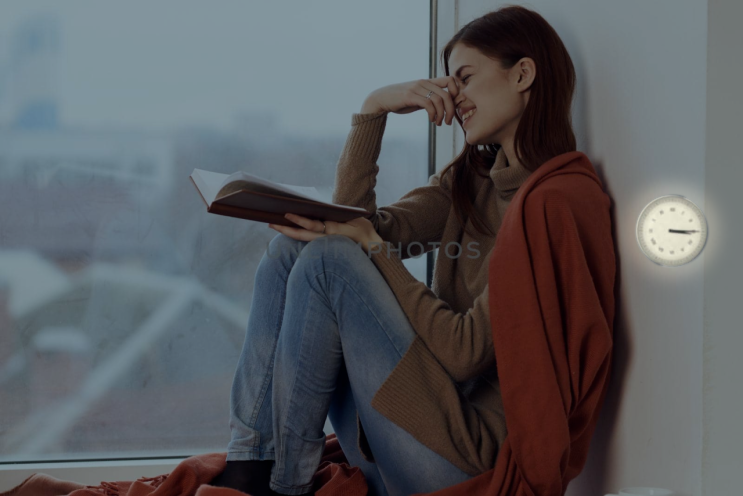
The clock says **3:15**
